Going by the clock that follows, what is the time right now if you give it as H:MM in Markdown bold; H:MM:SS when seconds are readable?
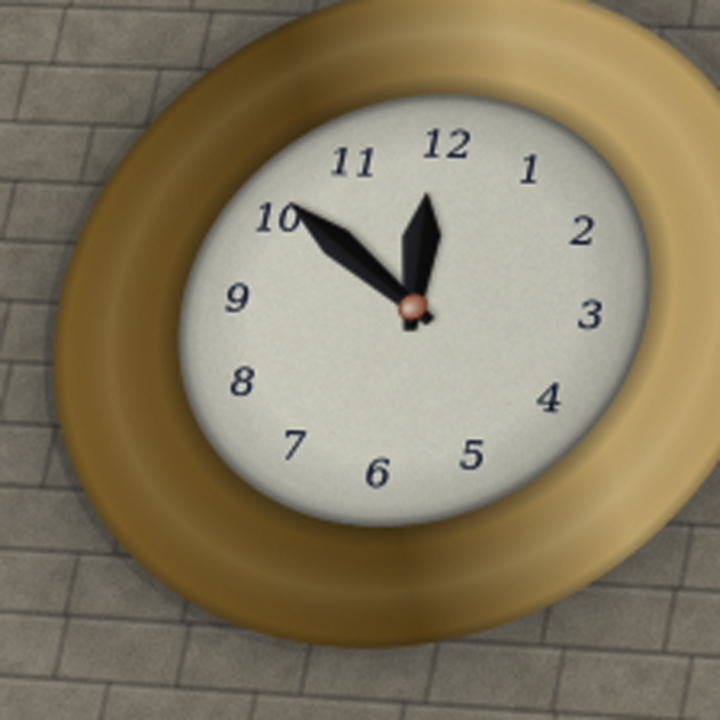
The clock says **11:51**
